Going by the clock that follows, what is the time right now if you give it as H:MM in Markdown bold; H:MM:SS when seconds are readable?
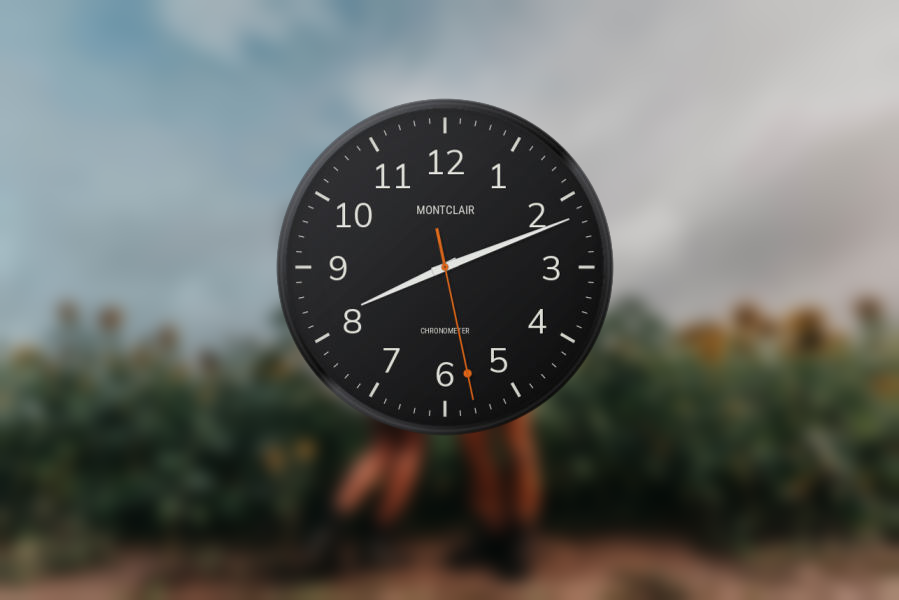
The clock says **8:11:28**
